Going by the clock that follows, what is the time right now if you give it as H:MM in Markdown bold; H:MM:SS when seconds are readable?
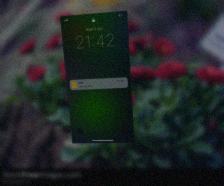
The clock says **21:42**
